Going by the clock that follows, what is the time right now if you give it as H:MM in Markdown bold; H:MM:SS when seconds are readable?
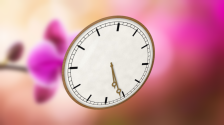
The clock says **5:26**
